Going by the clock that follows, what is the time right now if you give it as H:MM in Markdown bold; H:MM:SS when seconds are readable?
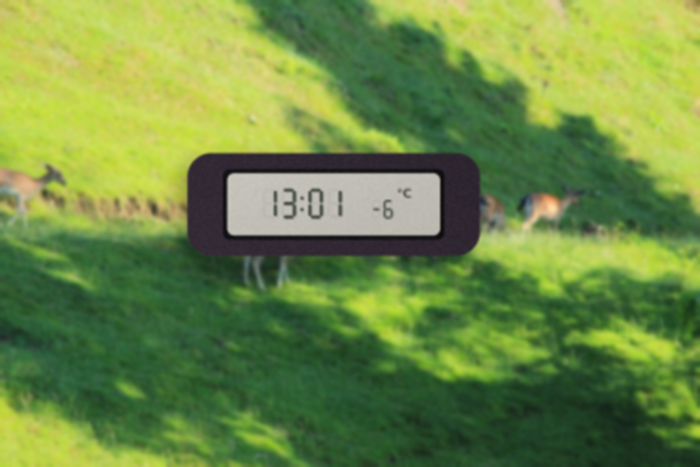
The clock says **13:01**
